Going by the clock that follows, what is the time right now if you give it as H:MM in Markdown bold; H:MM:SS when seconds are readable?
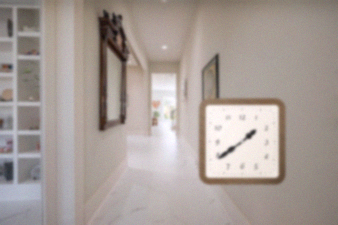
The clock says **1:39**
